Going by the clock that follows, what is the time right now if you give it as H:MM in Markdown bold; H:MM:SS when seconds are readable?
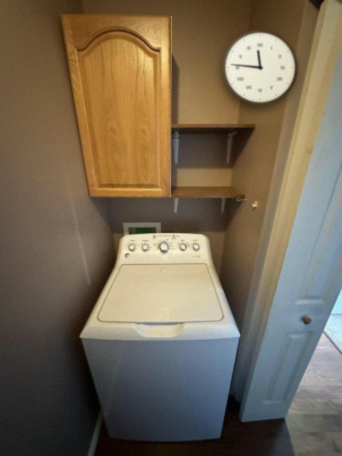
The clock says **11:46**
